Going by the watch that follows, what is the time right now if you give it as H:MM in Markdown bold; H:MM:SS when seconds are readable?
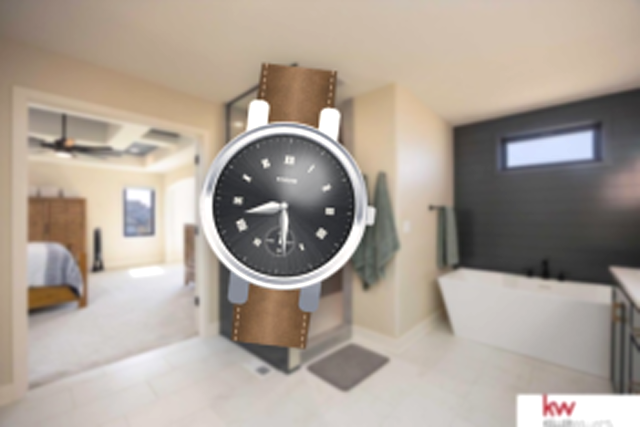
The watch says **8:29**
